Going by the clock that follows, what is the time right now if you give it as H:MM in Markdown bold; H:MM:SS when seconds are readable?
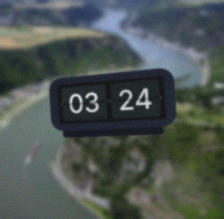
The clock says **3:24**
